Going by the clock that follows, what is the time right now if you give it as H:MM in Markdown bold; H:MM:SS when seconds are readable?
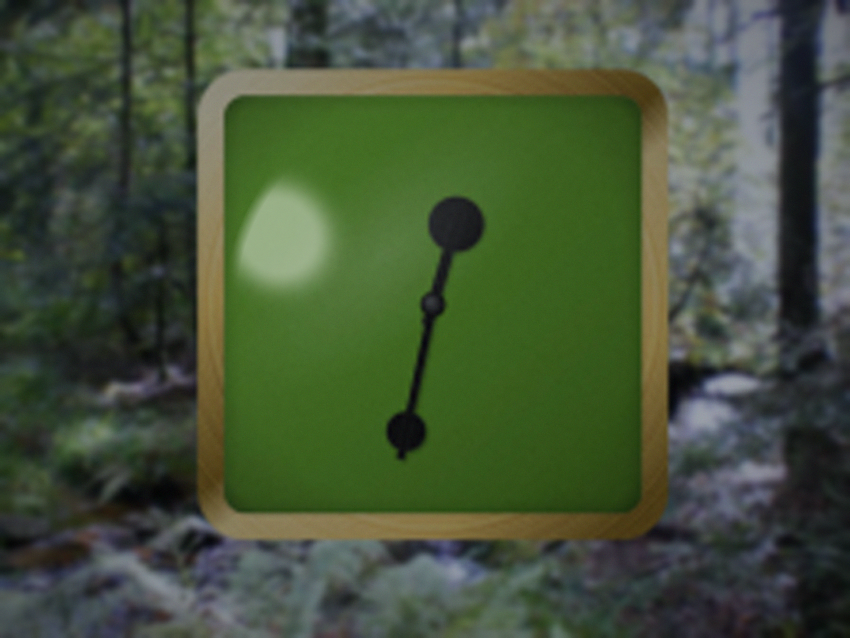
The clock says **12:32**
